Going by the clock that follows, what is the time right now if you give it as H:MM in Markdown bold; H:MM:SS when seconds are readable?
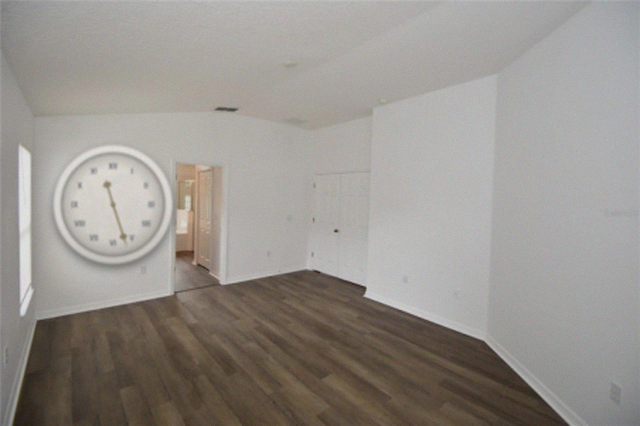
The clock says **11:27**
